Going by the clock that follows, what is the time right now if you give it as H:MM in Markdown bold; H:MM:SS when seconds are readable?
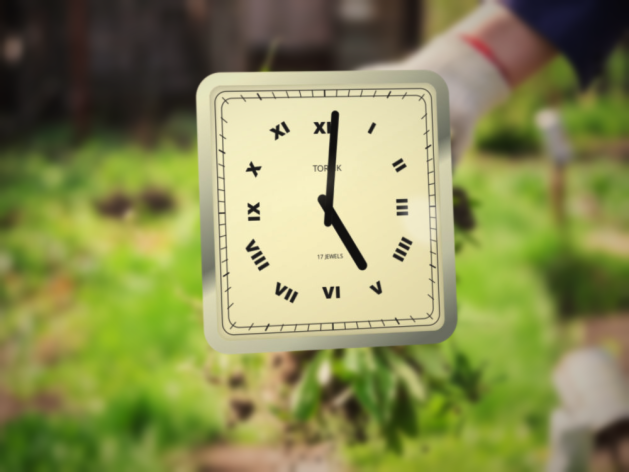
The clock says **5:01**
